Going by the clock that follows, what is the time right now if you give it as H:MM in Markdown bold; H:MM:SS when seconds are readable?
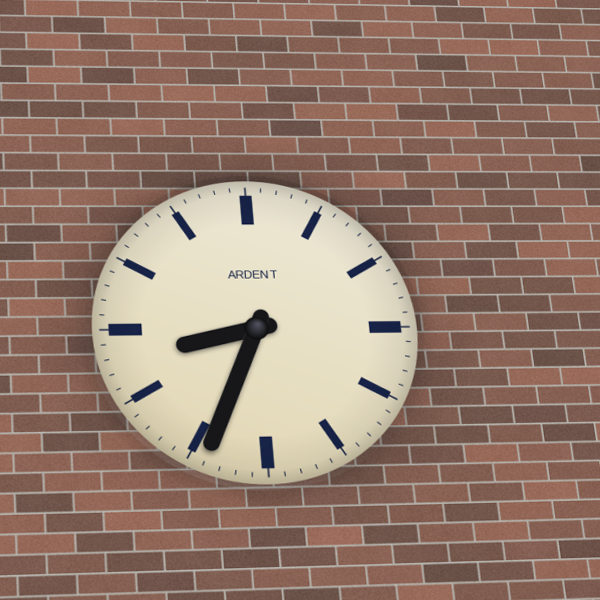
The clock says **8:34**
